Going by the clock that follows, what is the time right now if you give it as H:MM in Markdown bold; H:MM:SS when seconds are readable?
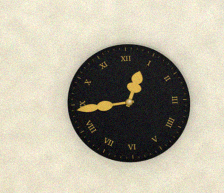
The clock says **12:44**
